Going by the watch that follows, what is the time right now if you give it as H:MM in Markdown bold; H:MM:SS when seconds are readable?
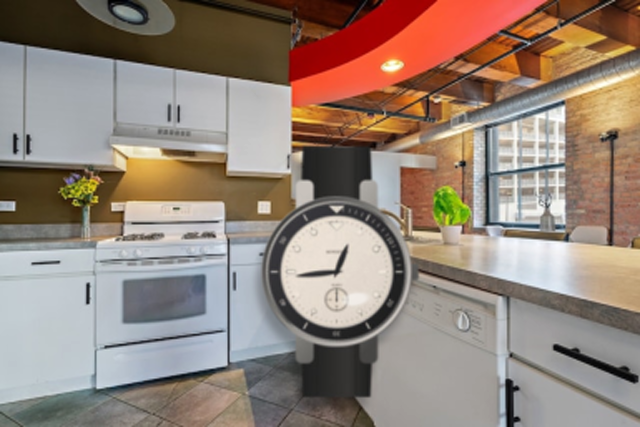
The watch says **12:44**
